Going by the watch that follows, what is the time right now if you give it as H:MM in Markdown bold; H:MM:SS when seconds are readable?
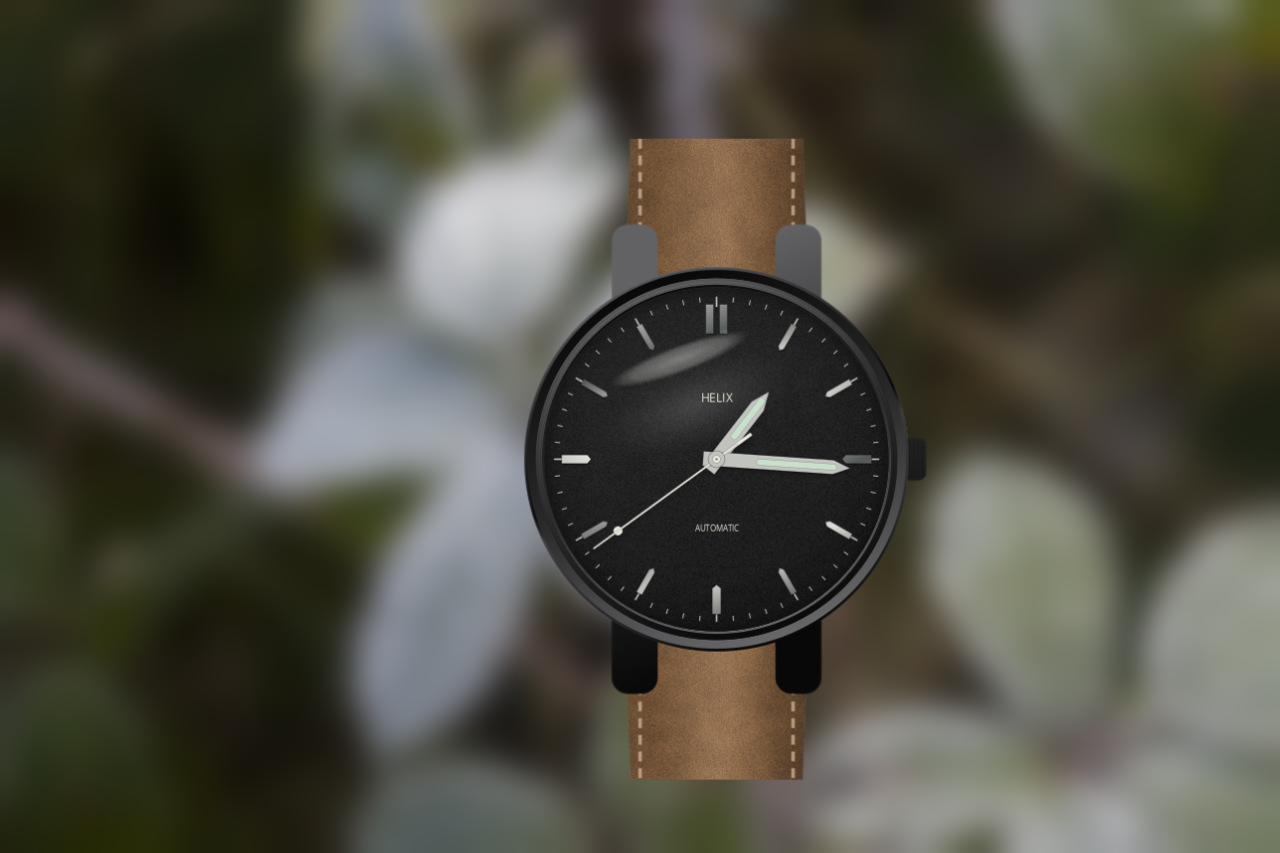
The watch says **1:15:39**
